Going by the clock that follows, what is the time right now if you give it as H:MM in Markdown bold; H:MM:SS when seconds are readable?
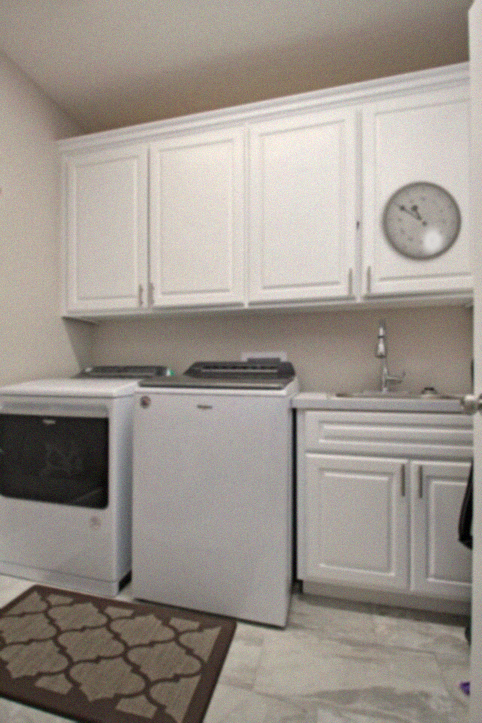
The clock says **10:50**
